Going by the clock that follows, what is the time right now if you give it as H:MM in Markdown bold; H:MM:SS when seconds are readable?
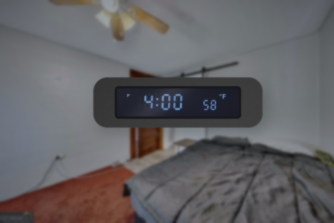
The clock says **4:00**
